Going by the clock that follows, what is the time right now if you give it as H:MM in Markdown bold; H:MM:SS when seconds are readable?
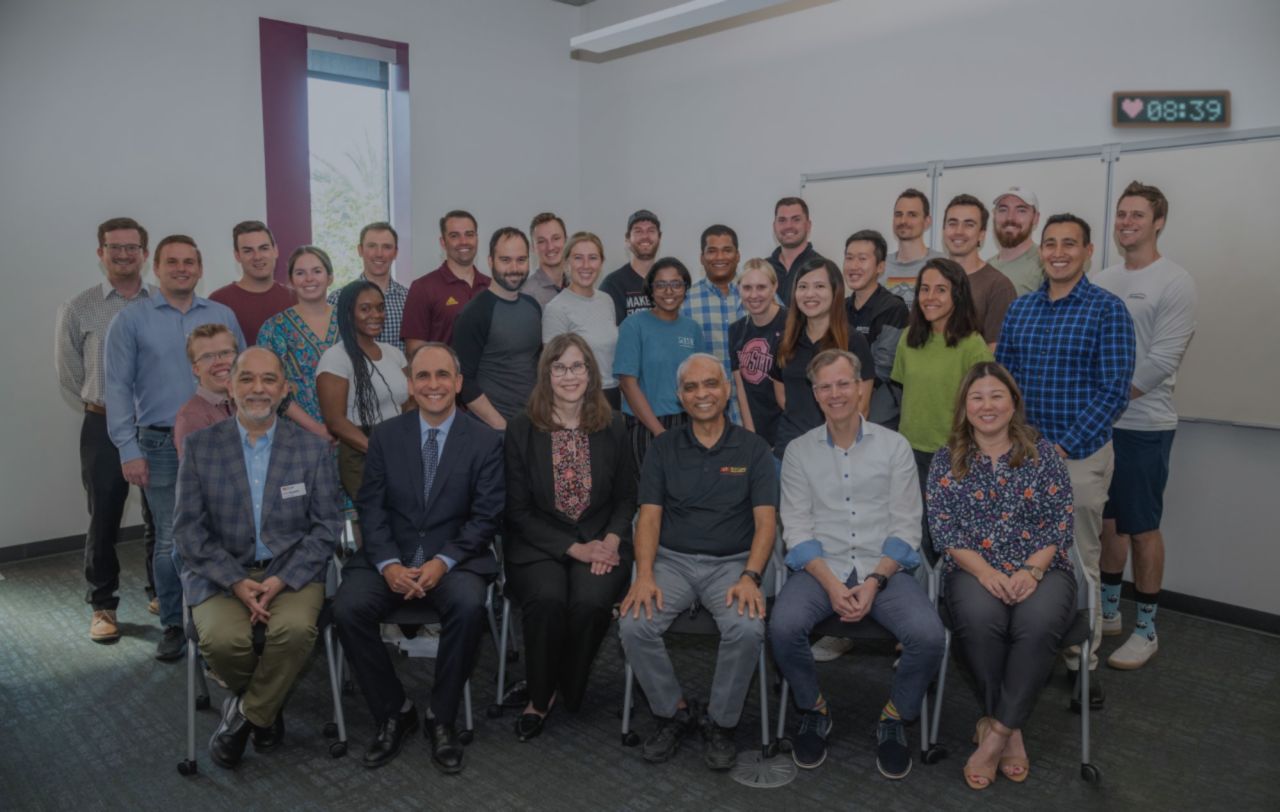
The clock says **8:39**
